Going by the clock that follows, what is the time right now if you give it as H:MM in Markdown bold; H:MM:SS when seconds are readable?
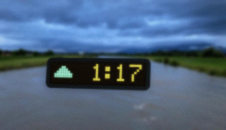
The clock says **1:17**
